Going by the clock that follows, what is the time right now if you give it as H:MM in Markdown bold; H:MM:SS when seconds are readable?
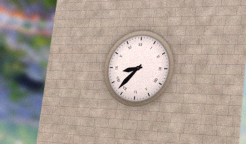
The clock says **8:37**
